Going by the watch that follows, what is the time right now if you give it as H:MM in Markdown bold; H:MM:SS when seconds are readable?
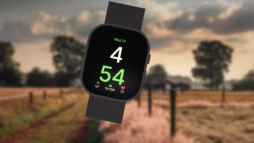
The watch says **4:54**
